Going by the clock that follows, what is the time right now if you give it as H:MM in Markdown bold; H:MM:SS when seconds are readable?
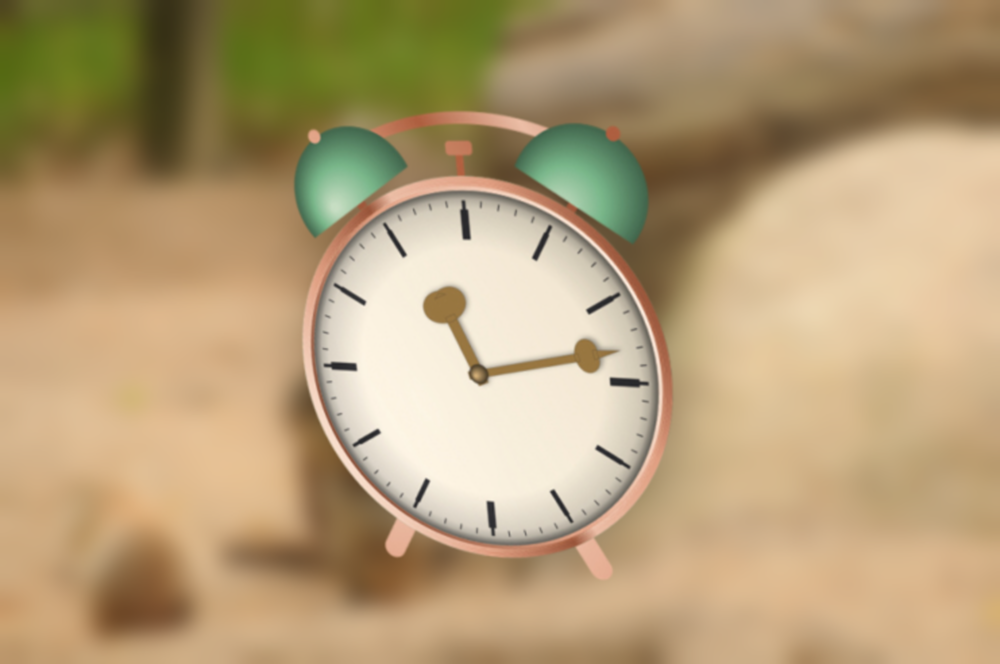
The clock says **11:13**
